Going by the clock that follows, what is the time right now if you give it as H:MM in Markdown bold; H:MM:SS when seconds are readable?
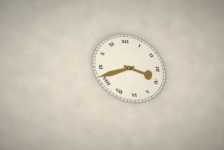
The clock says **3:42**
